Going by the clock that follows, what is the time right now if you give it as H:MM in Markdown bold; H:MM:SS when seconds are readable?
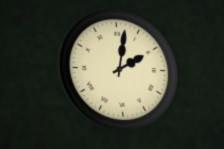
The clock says **2:02**
